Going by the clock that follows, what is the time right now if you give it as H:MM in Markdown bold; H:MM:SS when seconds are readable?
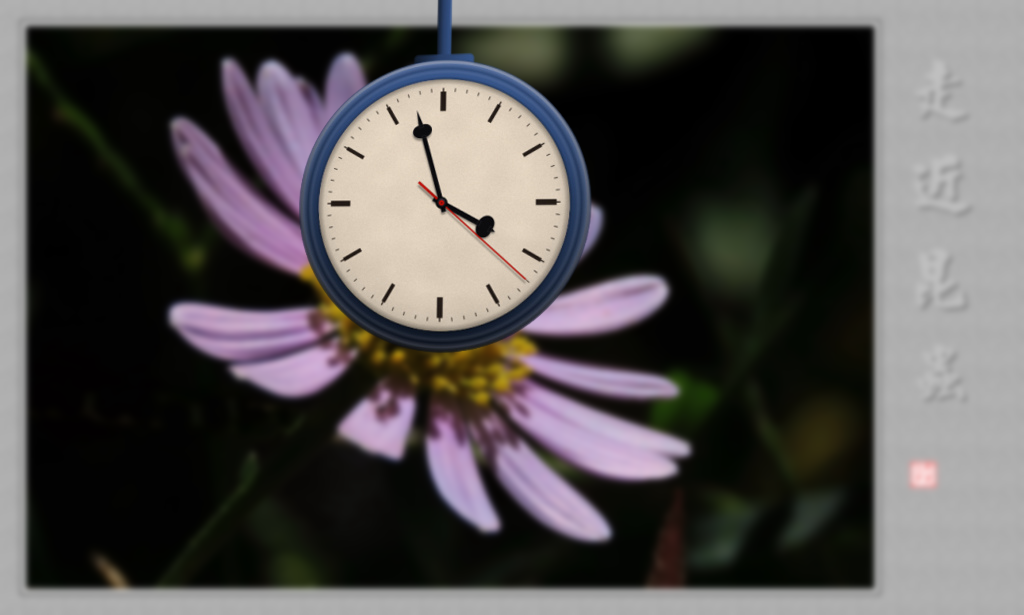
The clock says **3:57:22**
